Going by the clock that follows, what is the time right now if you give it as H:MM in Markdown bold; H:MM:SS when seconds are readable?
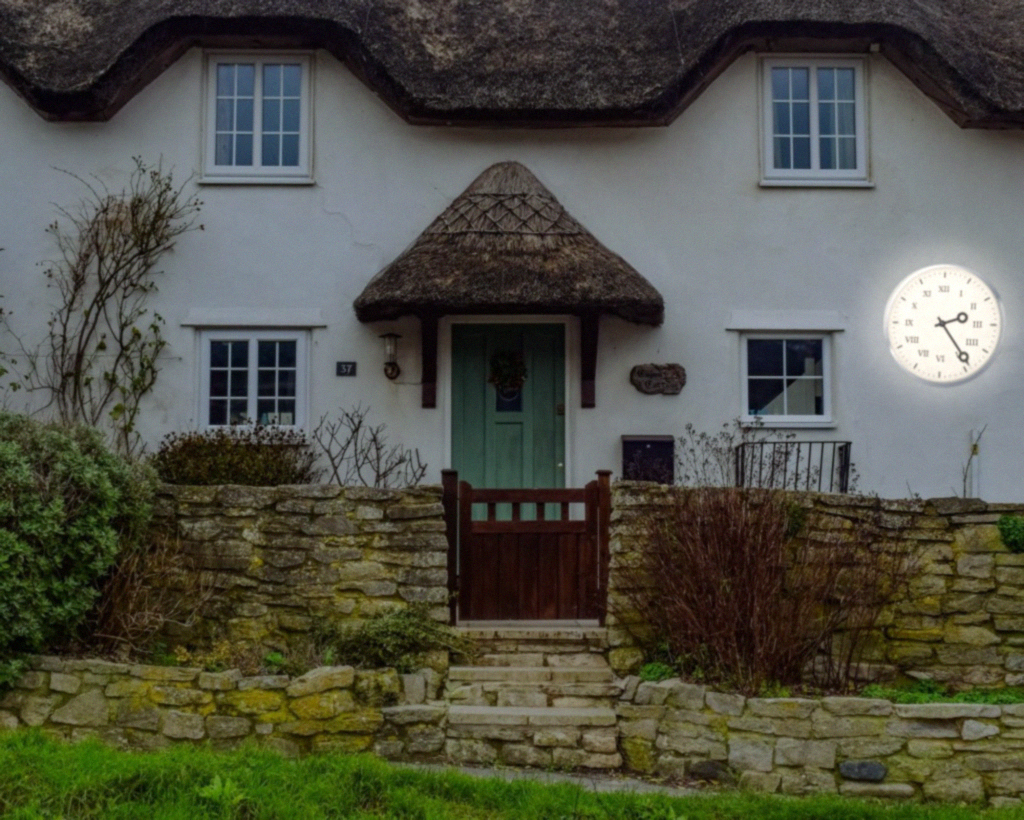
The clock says **2:24**
